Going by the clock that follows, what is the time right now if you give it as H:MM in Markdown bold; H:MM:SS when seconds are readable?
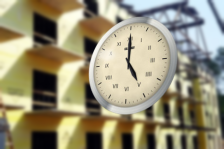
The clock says **5:00**
